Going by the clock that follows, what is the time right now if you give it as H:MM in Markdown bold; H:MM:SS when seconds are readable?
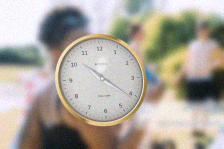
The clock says **10:21**
